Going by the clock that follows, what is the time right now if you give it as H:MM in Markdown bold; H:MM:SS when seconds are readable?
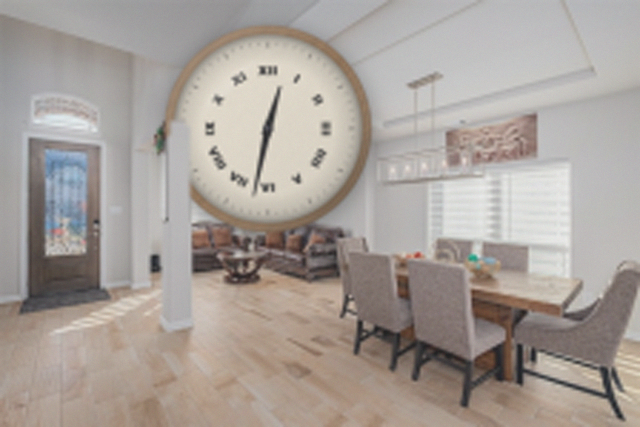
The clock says **12:32**
